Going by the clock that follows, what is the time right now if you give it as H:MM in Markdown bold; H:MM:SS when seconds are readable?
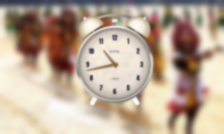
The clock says **10:43**
